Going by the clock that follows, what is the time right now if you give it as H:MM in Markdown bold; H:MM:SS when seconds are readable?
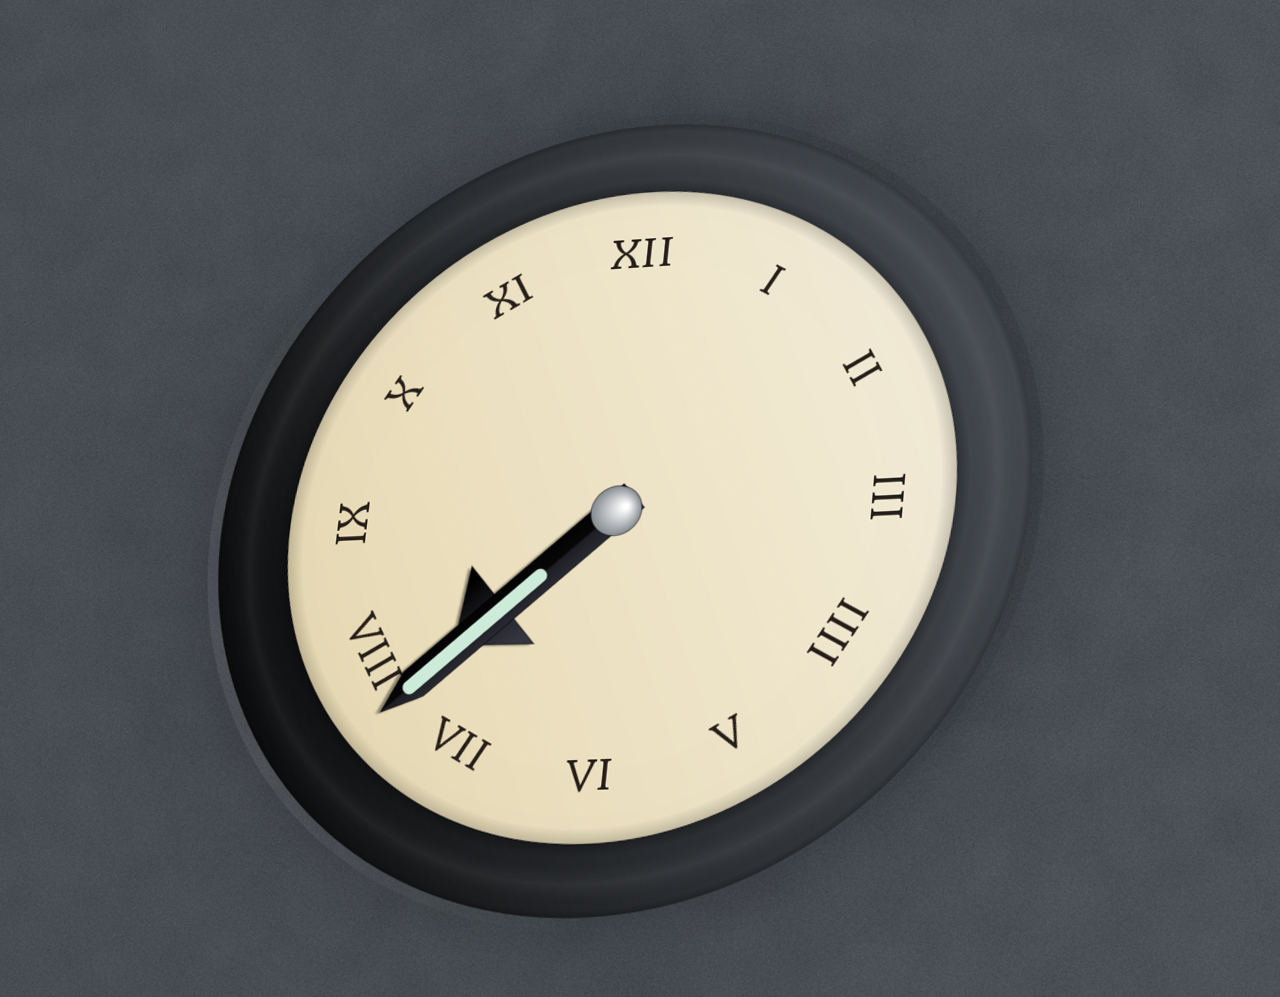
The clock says **7:38**
